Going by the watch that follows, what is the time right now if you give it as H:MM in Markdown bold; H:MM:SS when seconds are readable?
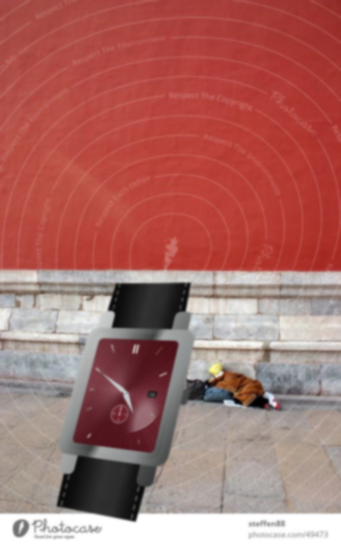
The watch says **4:50**
